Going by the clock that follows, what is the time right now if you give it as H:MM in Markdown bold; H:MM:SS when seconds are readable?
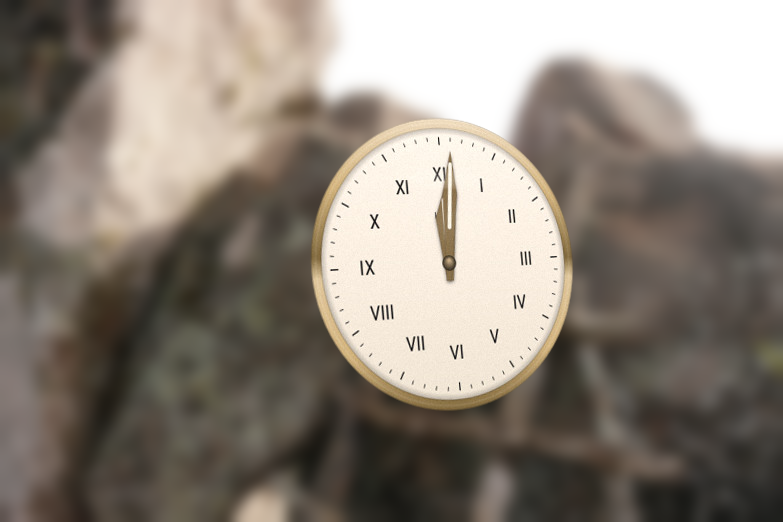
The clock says **12:01**
